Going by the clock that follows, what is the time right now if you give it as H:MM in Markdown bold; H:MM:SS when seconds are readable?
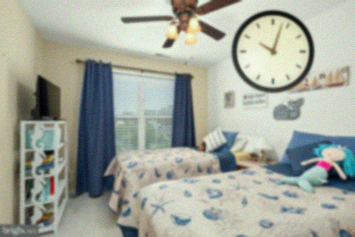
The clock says **10:03**
